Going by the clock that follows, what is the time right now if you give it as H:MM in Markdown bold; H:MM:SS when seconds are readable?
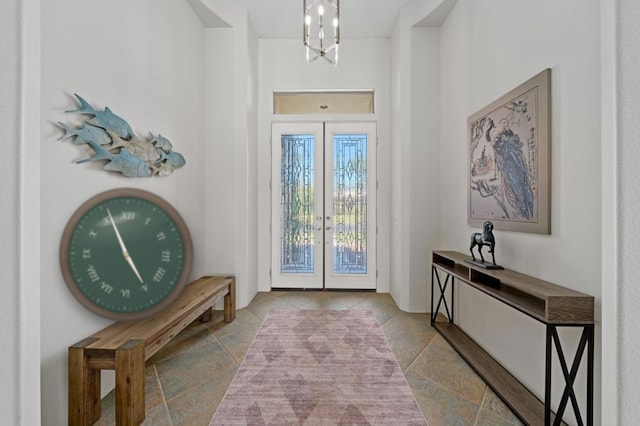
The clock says **4:56**
